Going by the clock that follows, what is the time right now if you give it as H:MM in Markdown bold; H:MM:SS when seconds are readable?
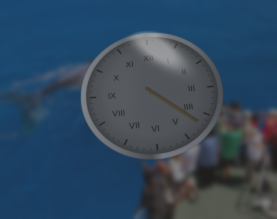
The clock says **4:22**
